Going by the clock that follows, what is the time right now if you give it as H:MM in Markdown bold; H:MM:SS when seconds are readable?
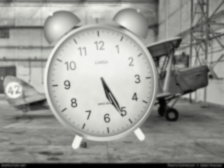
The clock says **5:26**
